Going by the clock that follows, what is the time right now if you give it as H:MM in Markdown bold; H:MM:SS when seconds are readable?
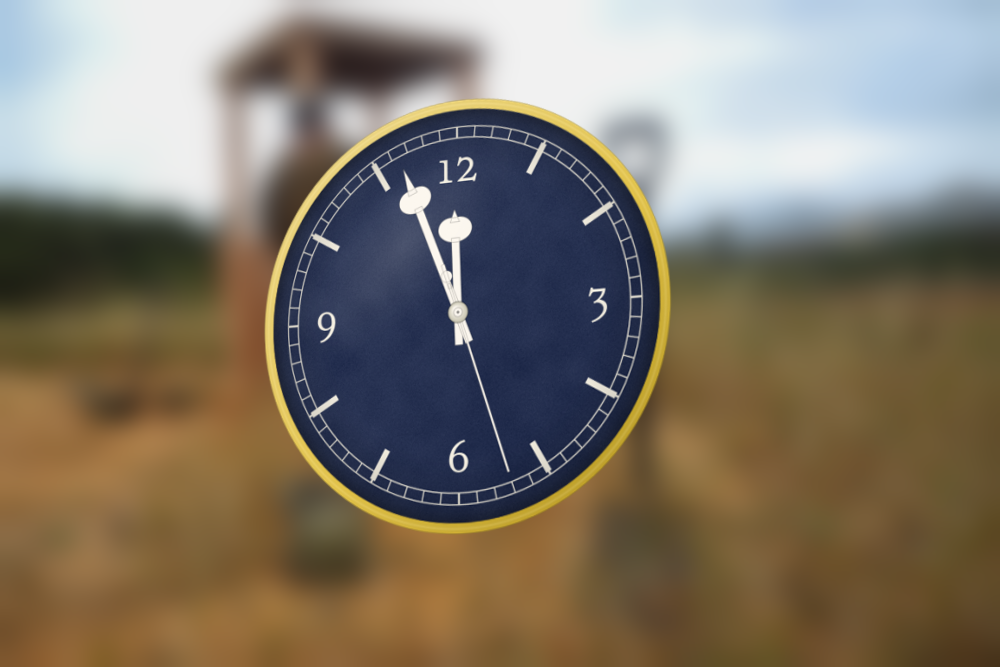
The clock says **11:56:27**
